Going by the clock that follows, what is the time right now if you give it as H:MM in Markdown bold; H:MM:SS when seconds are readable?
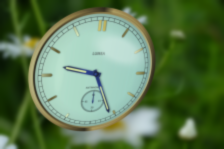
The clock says **9:26**
